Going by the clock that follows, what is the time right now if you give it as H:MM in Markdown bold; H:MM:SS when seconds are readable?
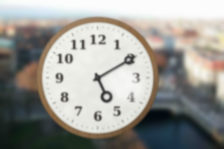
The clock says **5:10**
